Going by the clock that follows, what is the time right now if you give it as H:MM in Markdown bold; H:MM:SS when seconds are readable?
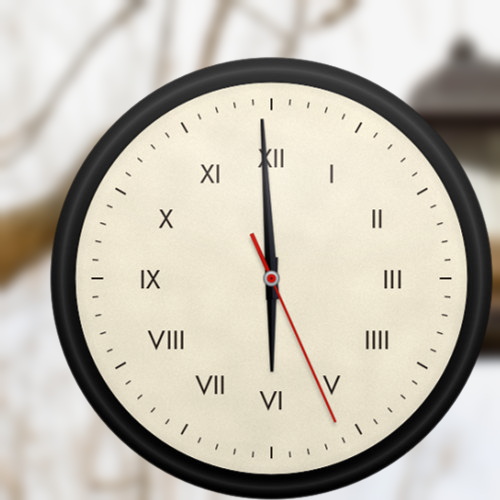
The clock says **5:59:26**
